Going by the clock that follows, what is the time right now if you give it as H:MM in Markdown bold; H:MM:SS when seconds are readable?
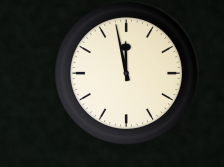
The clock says **11:58**
